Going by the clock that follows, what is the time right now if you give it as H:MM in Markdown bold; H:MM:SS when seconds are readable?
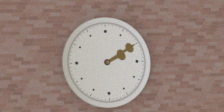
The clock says **2:10**
